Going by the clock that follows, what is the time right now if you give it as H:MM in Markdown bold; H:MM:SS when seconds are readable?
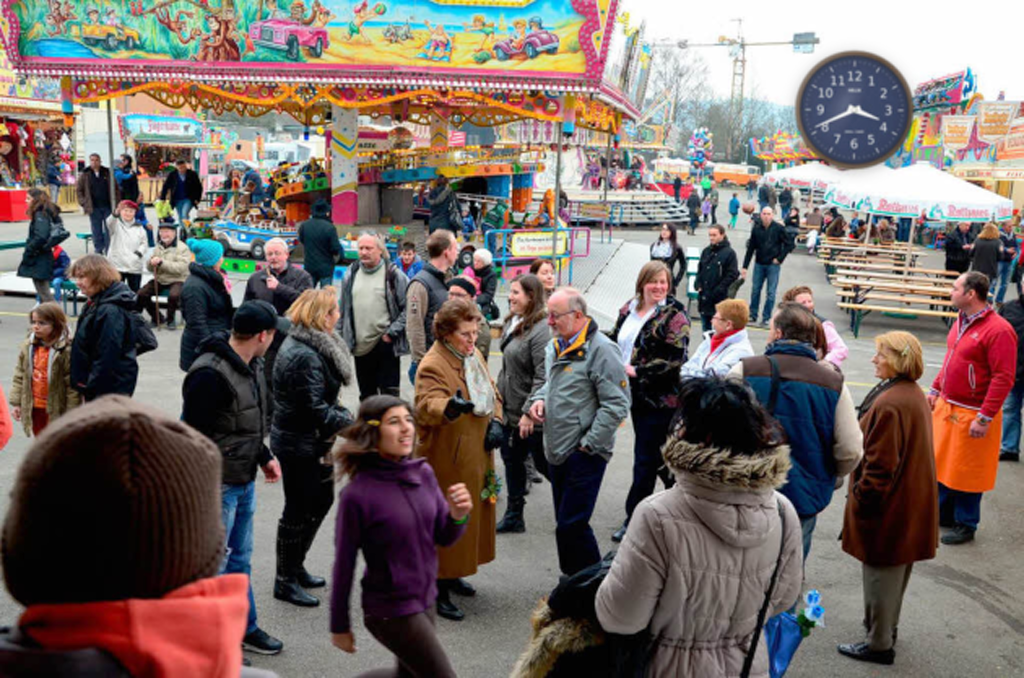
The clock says **3:41**
